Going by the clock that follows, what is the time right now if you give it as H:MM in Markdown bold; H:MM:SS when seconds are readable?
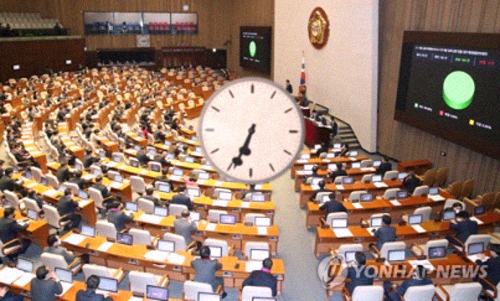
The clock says **6:34**
